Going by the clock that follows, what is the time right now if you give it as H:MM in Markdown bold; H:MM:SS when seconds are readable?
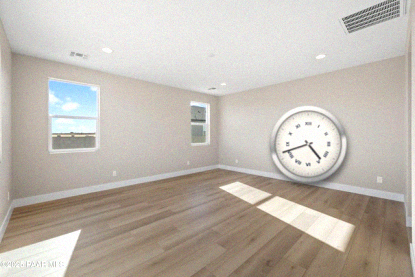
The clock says **4:42**
